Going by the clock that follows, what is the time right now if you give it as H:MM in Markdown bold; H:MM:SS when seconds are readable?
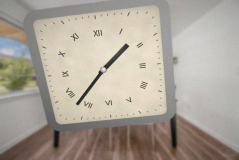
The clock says **1:37**
